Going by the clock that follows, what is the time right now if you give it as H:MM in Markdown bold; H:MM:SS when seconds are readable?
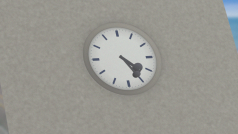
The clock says **4:25**
